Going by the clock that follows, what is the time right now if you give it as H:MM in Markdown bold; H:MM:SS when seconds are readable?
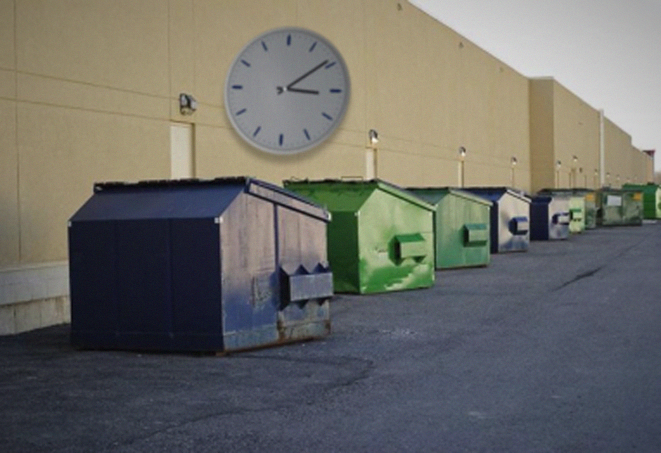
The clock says **3:09**
